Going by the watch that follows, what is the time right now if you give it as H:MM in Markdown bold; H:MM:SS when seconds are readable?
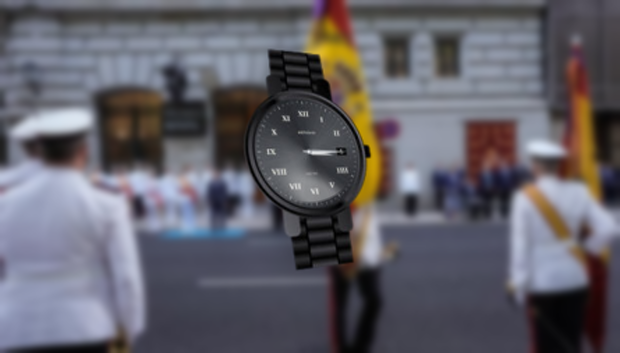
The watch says **3:15**
